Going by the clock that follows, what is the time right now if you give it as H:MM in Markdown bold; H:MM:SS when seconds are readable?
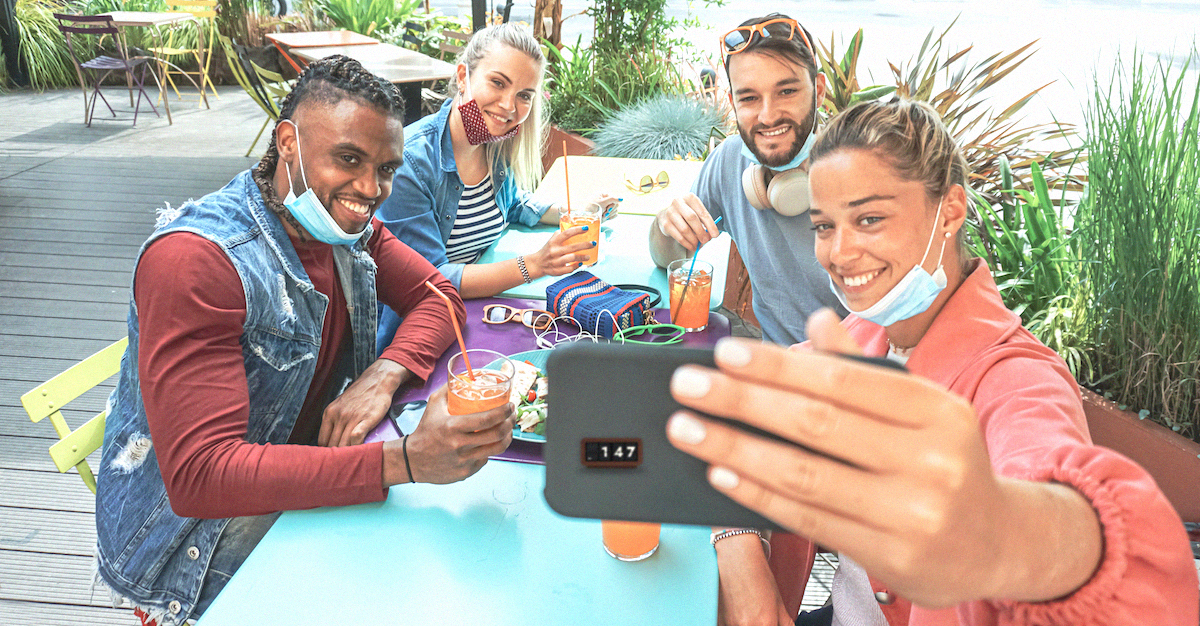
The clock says **1:47**
